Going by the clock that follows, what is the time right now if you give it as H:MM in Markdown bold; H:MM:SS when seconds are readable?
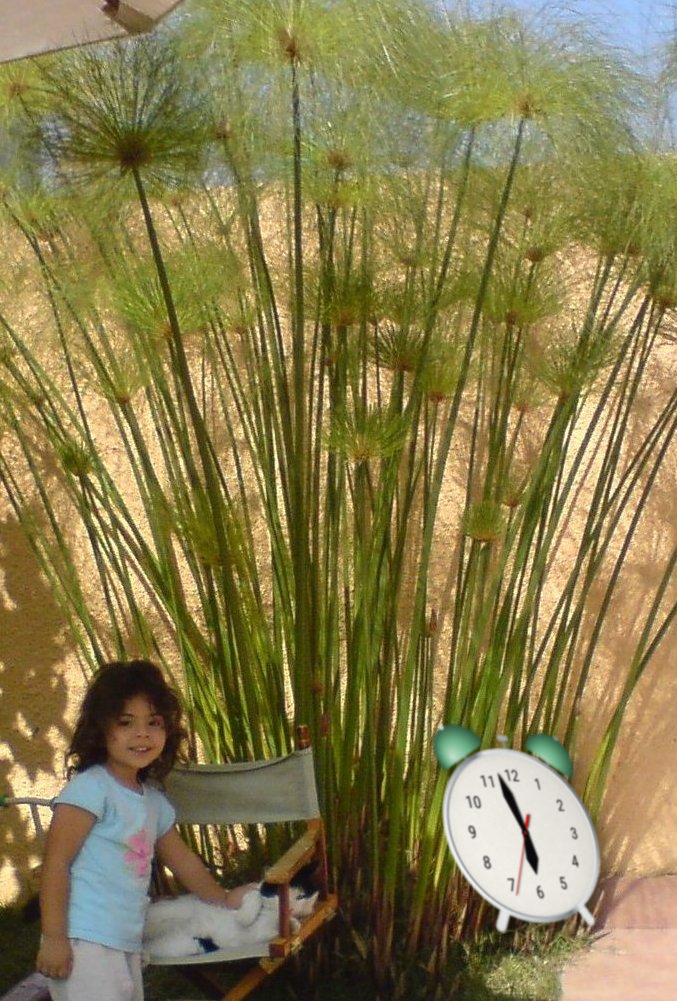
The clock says **5:57:34**
